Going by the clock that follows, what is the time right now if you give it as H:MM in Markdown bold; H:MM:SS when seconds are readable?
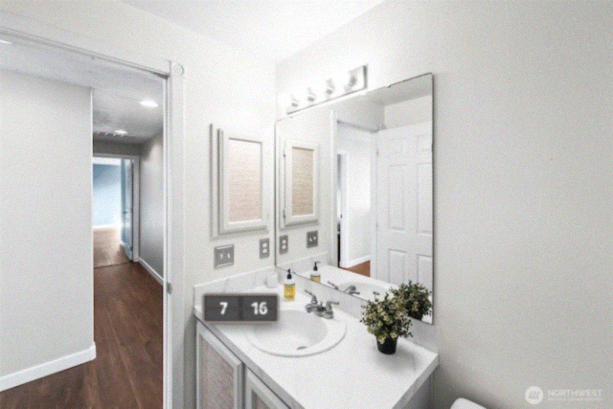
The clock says **7:16**
